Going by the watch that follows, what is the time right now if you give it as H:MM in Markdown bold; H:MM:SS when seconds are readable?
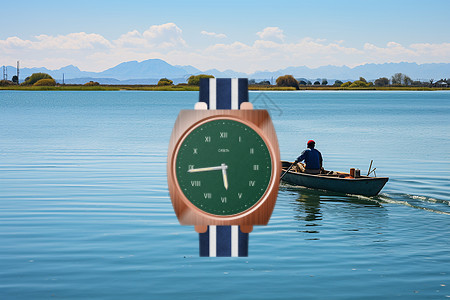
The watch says **5:44**
